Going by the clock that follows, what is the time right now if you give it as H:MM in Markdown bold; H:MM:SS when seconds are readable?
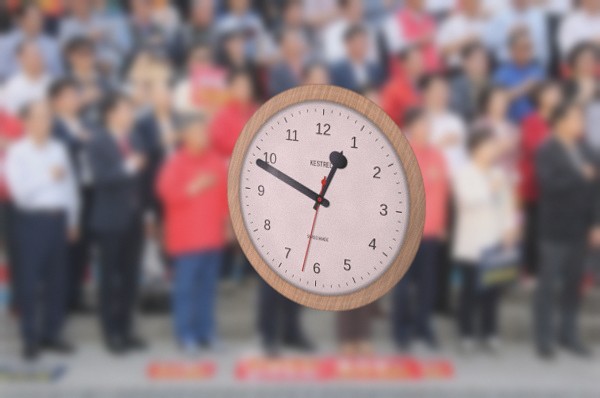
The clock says **12:48:32**
